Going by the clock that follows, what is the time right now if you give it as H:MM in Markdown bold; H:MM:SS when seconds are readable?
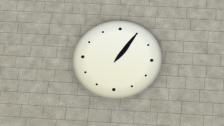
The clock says **1:05**
